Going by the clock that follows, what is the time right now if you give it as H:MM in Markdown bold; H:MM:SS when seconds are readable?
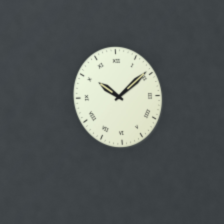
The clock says **10:09**
